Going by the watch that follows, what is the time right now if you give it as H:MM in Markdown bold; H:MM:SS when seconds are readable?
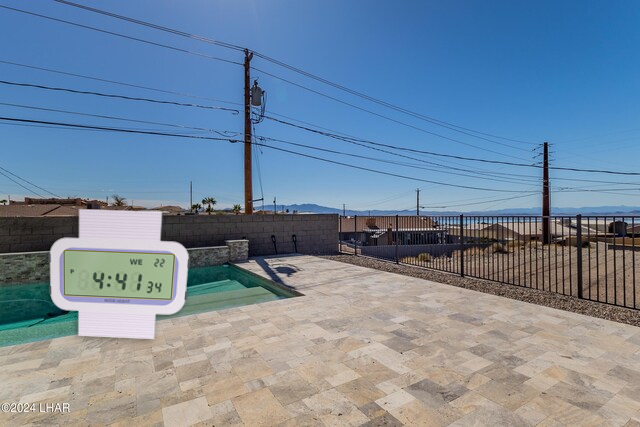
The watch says **4:41:34**
